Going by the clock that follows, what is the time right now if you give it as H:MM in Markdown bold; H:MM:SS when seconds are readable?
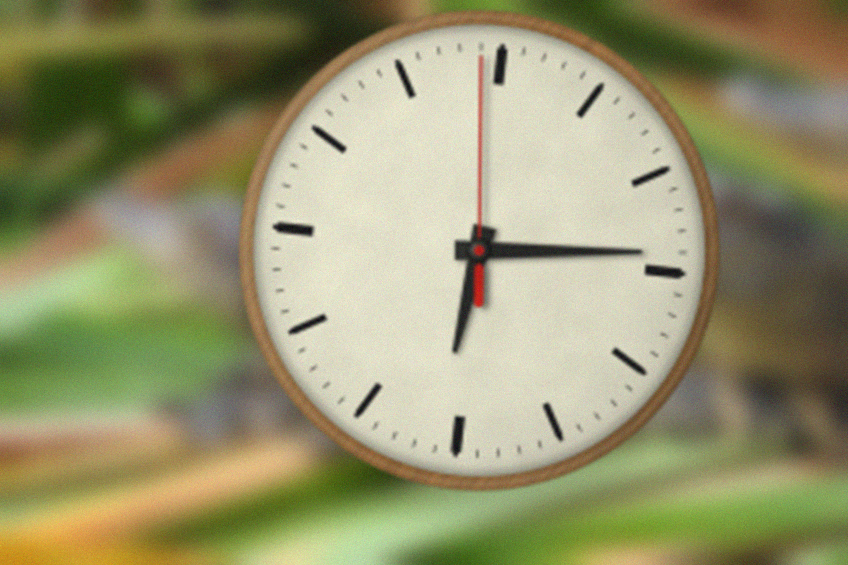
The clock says **6:13:59**
